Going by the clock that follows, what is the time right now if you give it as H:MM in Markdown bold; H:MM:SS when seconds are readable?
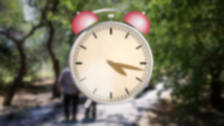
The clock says **4:17**
